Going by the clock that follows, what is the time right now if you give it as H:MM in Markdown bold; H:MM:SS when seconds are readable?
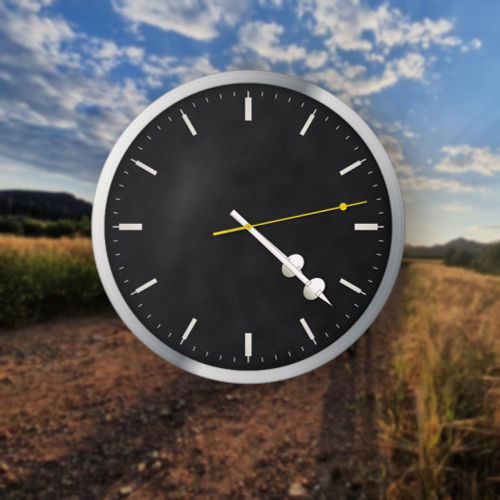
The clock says **4:22:13**
